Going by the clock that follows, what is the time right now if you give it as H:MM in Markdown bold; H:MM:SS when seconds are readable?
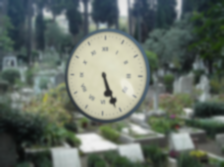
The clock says **5:26**
